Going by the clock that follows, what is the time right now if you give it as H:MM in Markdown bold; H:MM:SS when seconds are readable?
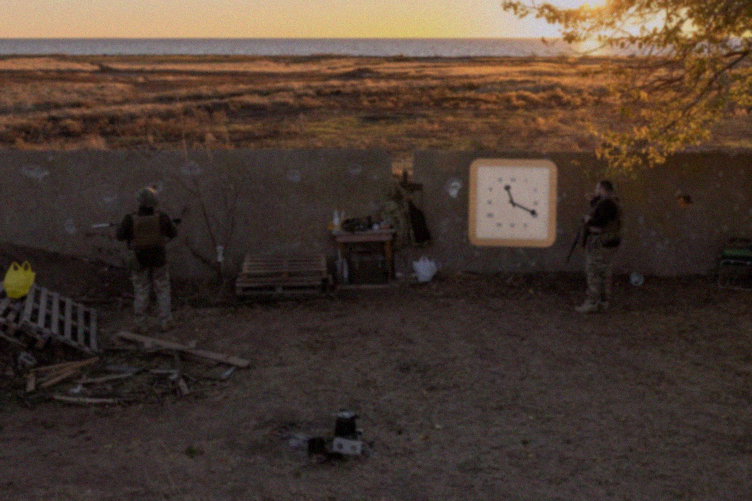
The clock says **11:19**
